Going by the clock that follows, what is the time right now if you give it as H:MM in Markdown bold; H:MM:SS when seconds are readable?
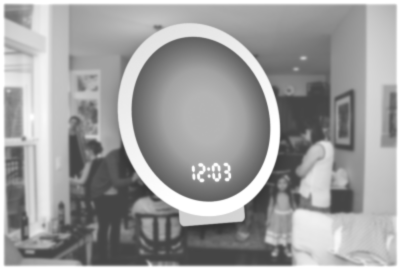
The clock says **12:03**
